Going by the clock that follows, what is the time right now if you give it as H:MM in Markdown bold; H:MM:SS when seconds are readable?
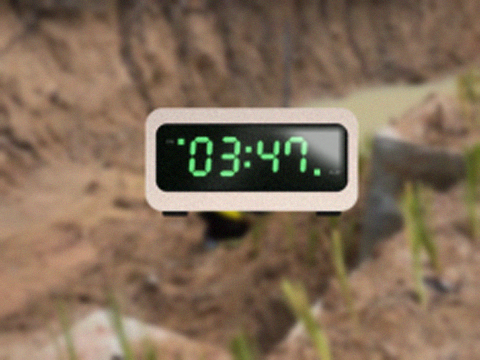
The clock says **3:47**
